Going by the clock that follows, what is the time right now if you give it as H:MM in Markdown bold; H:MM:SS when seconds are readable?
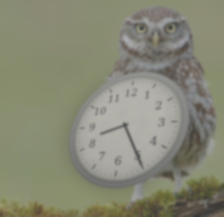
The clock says **8:25**
